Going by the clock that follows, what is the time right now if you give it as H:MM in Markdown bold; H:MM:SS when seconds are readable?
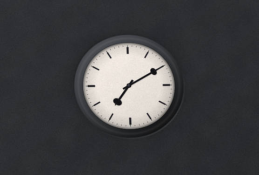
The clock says **7:10**
